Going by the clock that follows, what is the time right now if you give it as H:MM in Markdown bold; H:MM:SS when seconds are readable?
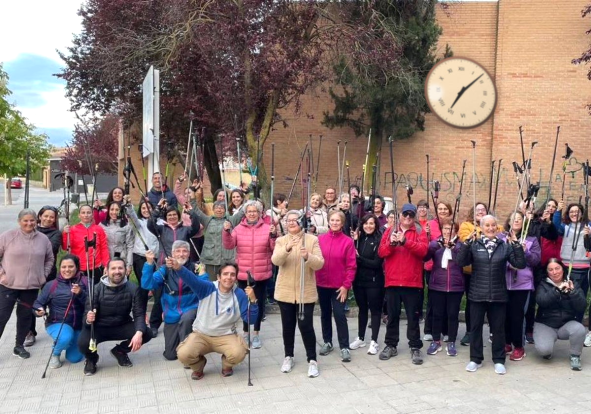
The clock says **7:08**
